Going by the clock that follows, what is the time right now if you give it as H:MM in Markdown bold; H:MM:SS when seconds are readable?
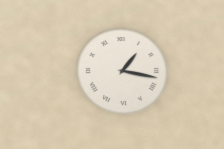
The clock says **1:17**
